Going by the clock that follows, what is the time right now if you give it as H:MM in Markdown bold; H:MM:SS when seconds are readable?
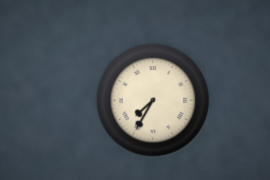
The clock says **7:35**
